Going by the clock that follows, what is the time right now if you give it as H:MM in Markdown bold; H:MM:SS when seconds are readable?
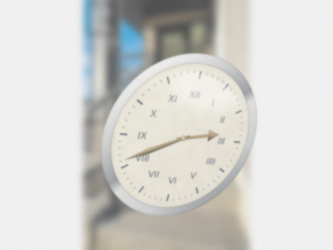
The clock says **2:41**
